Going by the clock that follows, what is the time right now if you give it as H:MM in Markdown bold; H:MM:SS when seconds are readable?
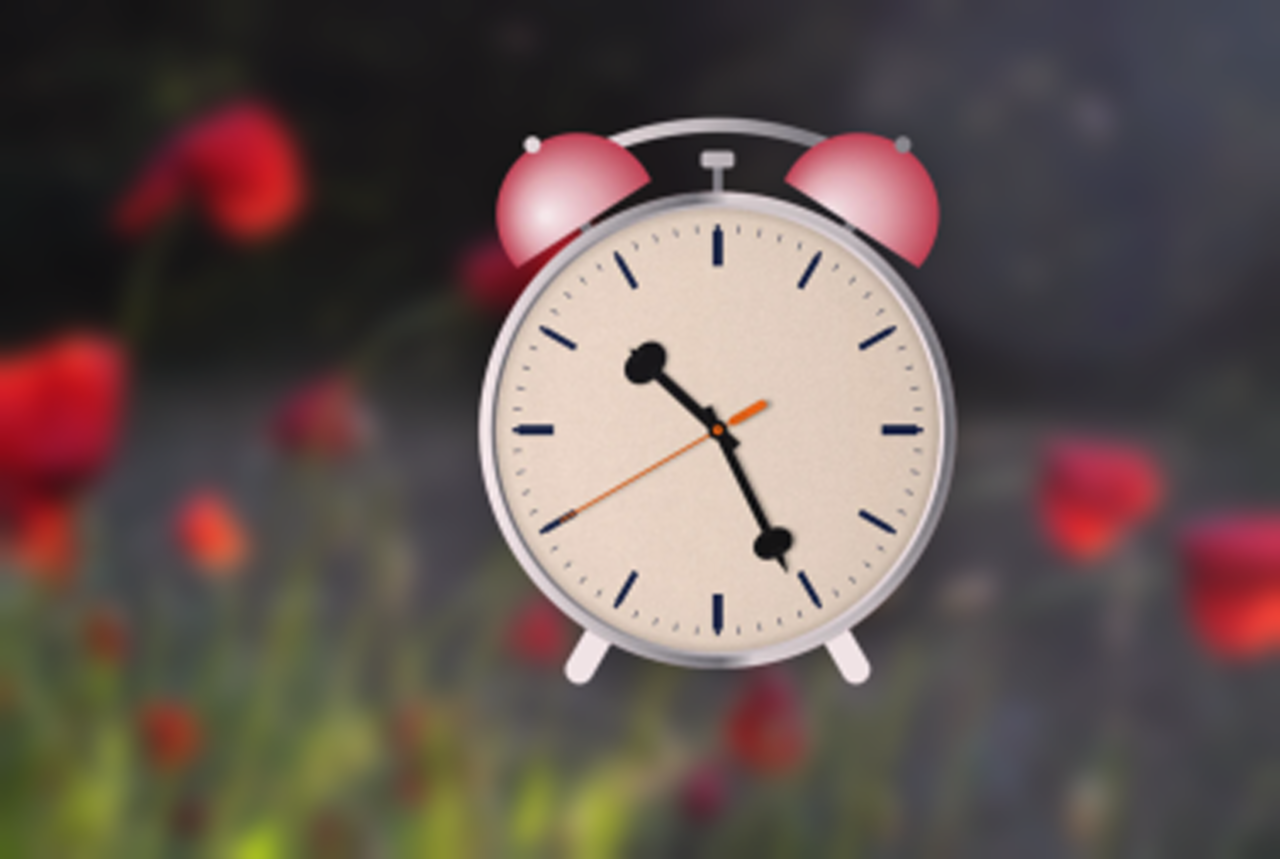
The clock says **10:25:40**
